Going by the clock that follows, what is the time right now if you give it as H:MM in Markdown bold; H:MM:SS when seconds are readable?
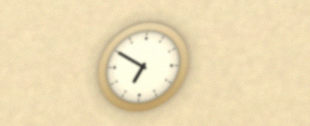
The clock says **6:50**
